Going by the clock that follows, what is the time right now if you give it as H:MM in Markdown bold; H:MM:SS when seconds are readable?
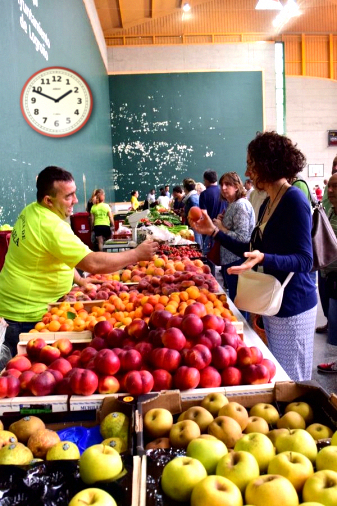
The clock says **1:49**
